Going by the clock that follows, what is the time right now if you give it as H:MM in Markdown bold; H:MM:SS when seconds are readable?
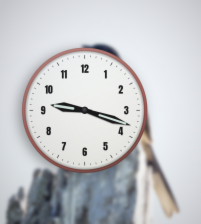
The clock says **9:18**
